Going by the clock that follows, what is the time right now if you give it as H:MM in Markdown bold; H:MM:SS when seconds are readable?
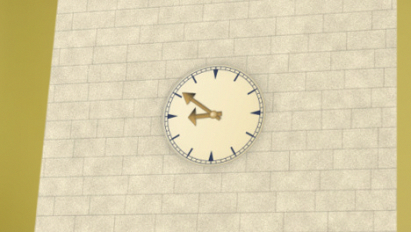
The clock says **8:51**
